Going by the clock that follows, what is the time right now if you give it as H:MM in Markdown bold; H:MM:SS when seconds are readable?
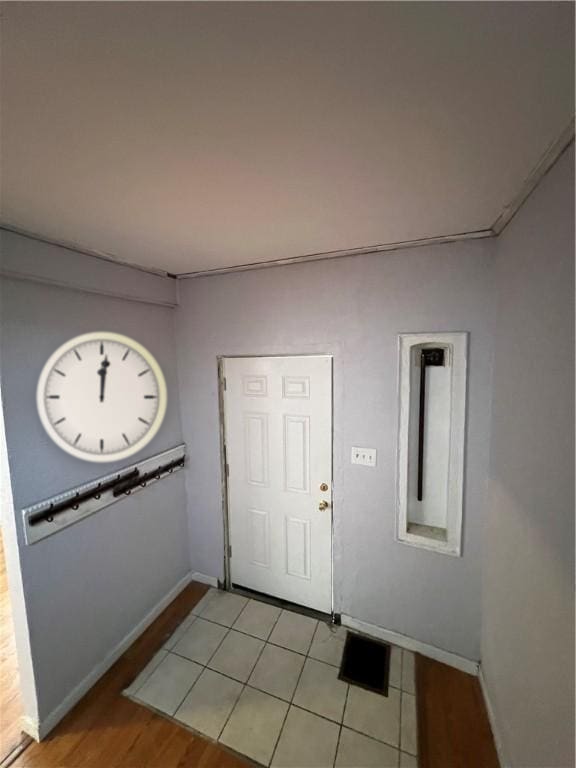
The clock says **12:01**
